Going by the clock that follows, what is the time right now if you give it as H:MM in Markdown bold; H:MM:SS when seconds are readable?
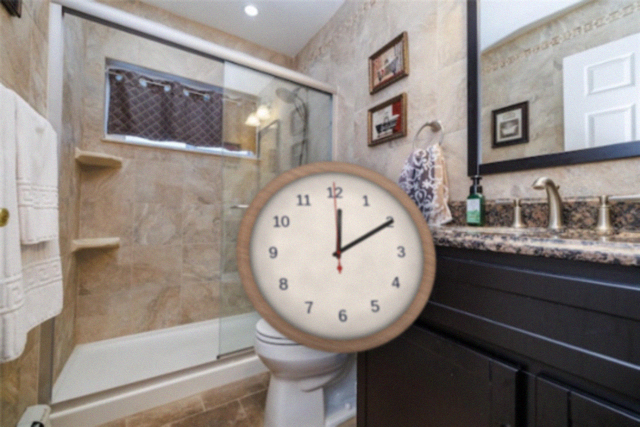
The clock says **12:10:00**
